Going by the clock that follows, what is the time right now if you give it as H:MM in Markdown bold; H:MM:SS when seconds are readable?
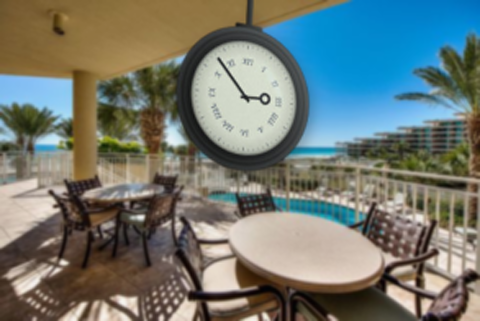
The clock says **2:53**
